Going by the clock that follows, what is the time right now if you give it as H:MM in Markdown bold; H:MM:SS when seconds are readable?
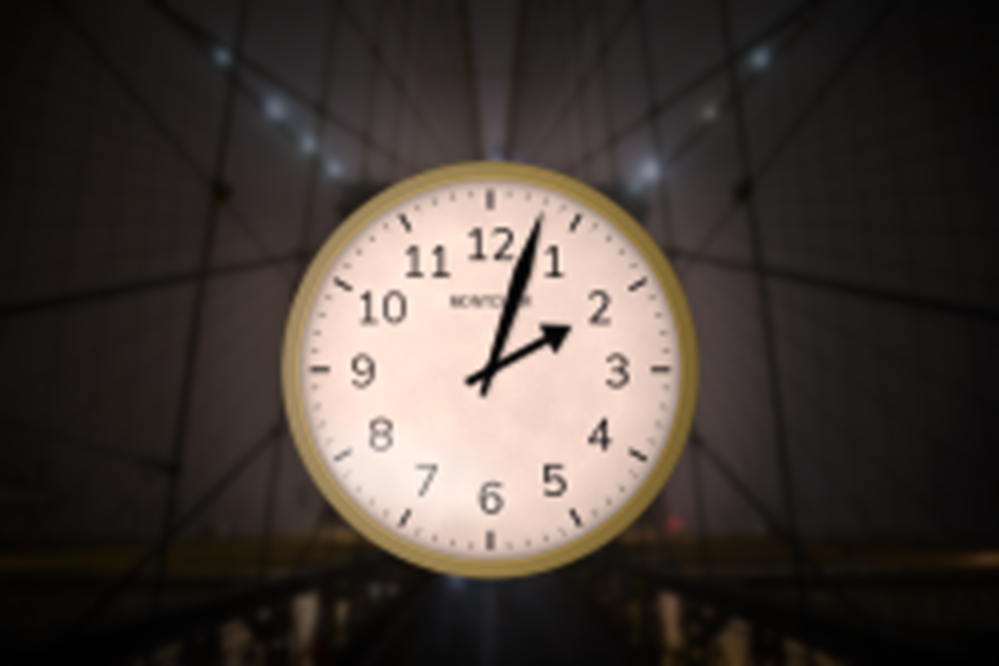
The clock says **2:03**
